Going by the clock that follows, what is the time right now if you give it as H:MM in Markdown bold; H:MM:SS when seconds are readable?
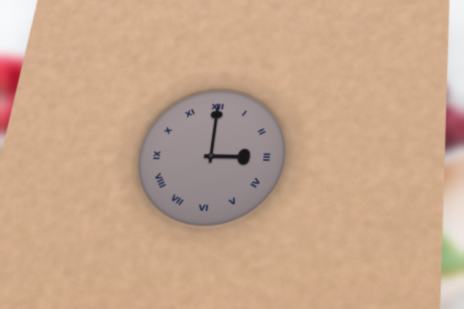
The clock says **3:00**
